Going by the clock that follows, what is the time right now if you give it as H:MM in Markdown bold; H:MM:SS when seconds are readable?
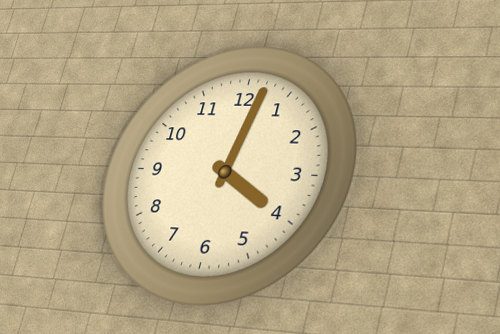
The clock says **4:02**
